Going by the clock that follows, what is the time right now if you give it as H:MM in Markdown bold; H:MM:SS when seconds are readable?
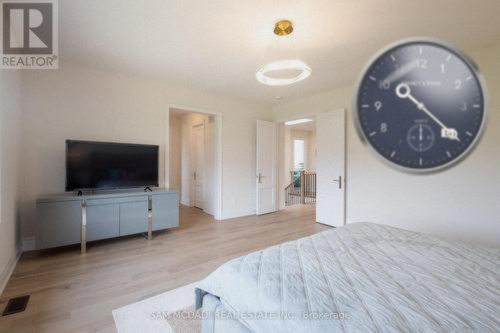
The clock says **10:22**
